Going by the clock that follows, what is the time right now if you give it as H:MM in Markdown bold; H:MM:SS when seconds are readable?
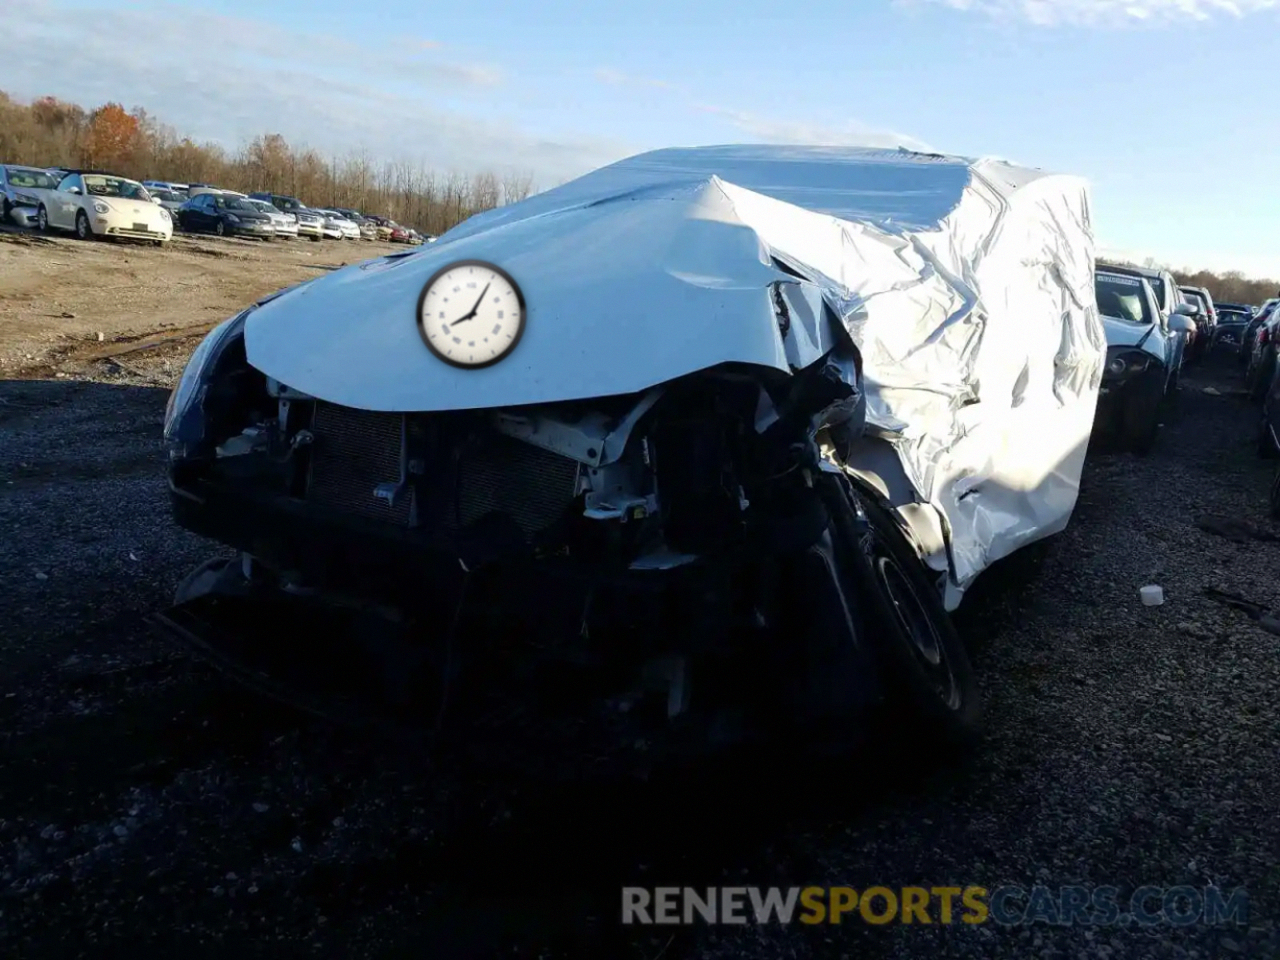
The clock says **8:05**
